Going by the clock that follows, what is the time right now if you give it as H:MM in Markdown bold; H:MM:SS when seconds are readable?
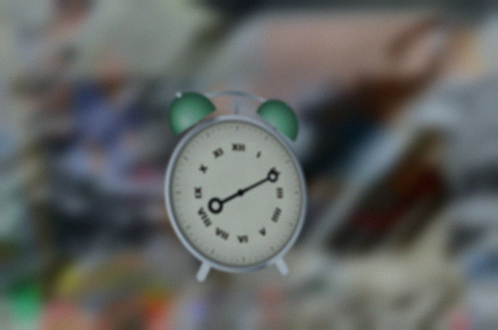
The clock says **8:11**
